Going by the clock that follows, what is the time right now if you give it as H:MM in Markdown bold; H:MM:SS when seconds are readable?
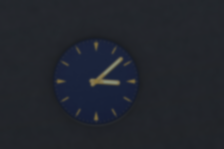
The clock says **3:08**
